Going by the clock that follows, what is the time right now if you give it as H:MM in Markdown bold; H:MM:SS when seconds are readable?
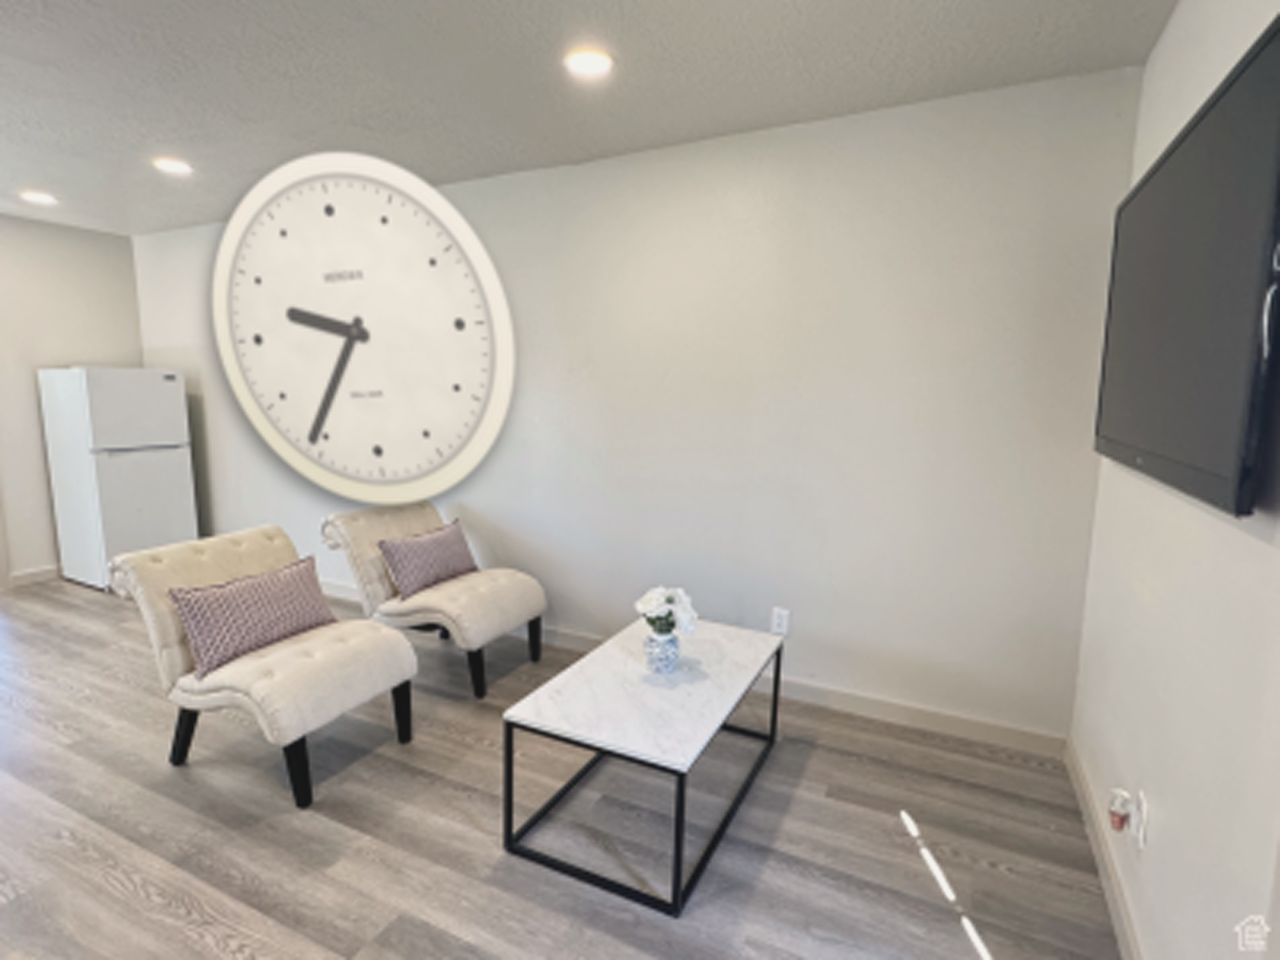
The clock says **9:36**
